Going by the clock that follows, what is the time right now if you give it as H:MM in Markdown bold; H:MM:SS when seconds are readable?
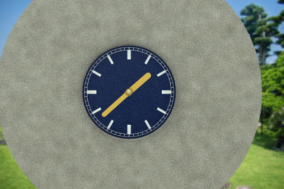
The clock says **1:38**
